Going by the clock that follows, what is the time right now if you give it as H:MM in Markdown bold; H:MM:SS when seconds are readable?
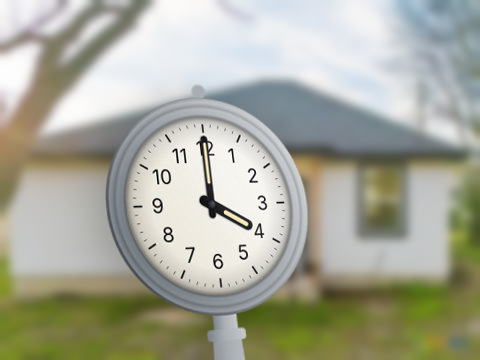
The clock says **4:00**
